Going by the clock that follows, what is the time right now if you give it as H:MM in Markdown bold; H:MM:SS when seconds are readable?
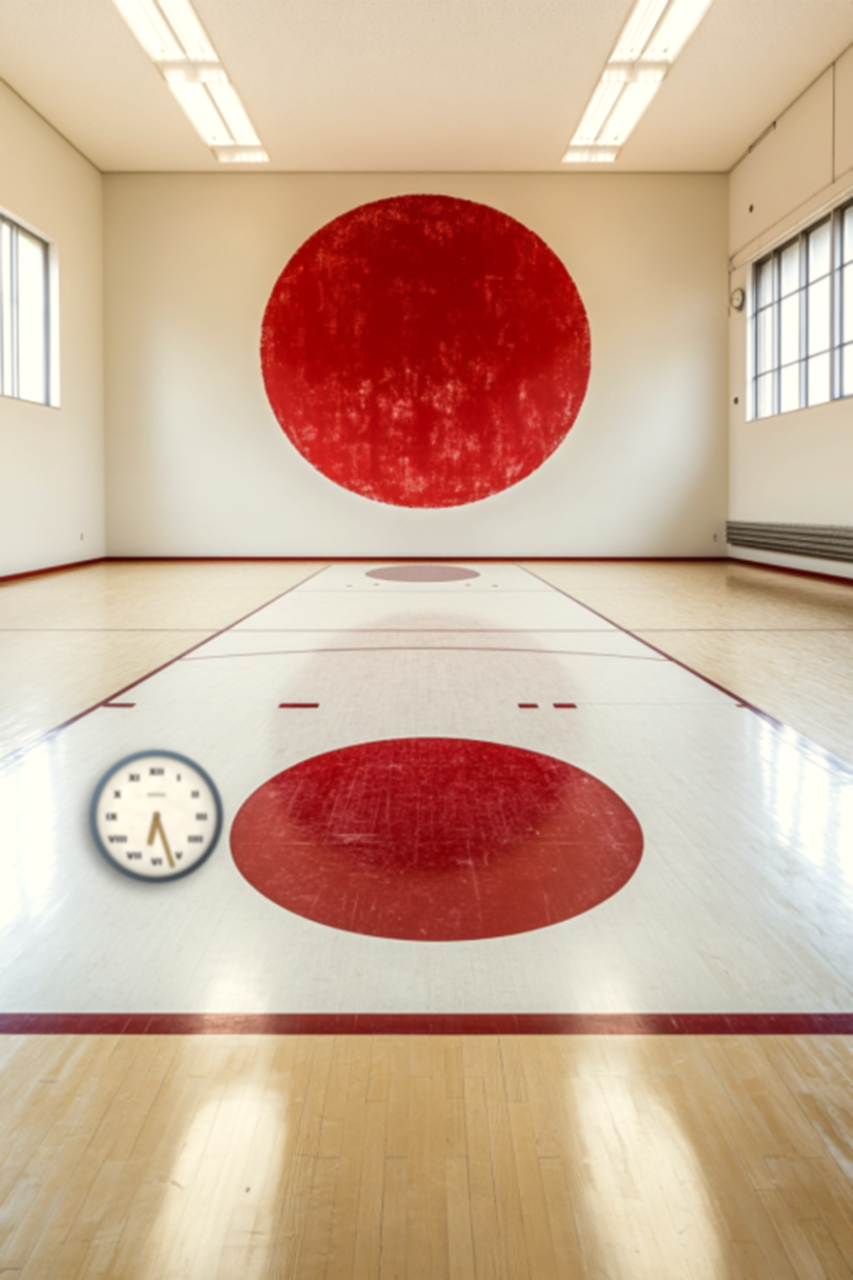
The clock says **6:27**
